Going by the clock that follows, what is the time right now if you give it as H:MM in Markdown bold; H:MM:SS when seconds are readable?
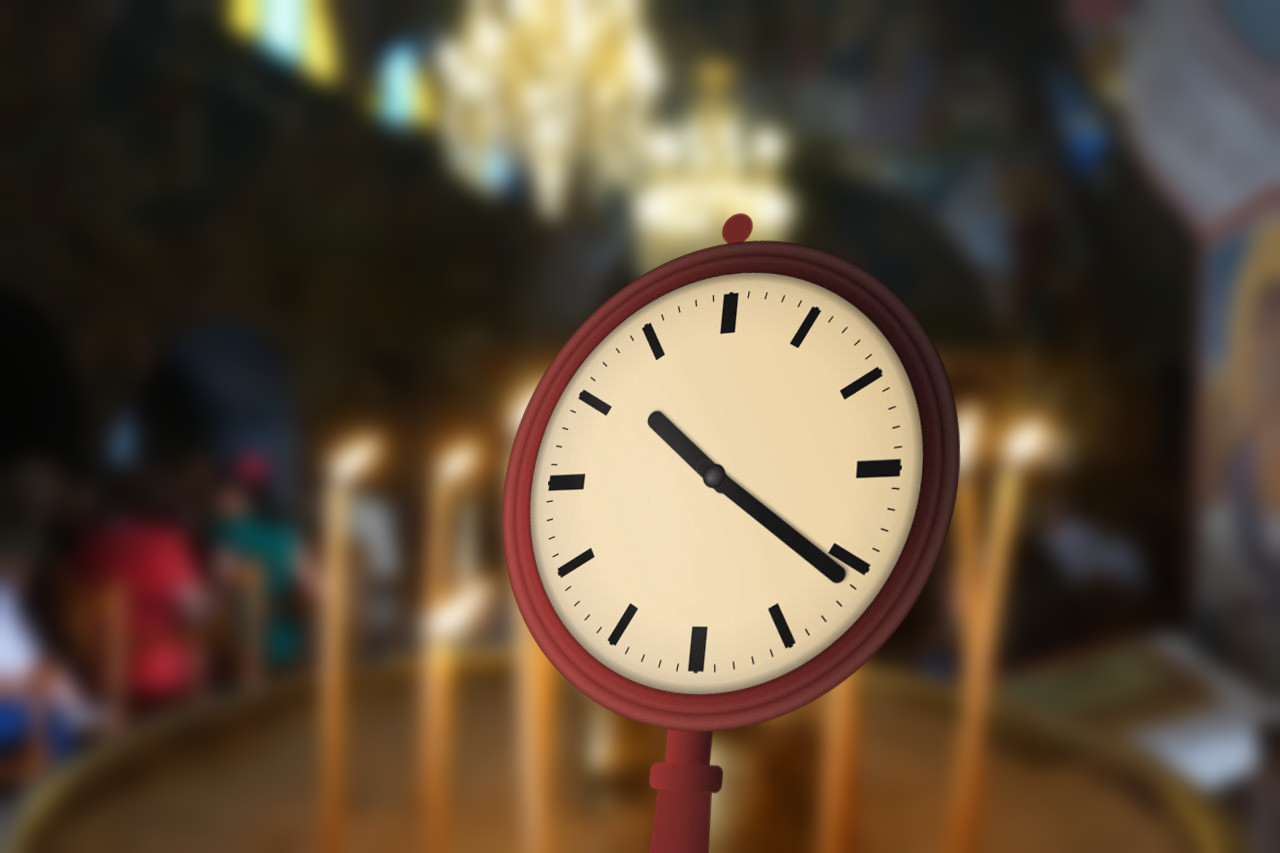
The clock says **10:21**
